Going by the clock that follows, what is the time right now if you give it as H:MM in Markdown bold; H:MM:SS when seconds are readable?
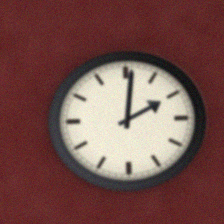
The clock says **2:01**
